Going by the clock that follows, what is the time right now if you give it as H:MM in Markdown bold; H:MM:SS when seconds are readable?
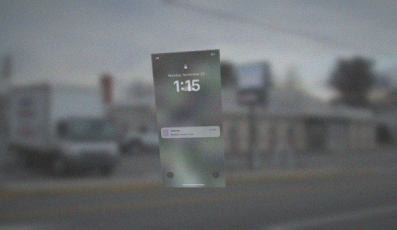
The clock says **1:15**
